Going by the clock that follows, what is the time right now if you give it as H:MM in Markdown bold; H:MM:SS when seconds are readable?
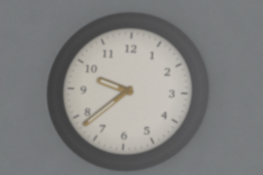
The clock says **9:38**
